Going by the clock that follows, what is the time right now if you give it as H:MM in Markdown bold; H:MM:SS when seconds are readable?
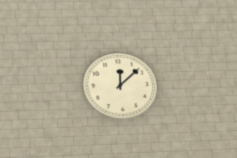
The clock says **12:08**
